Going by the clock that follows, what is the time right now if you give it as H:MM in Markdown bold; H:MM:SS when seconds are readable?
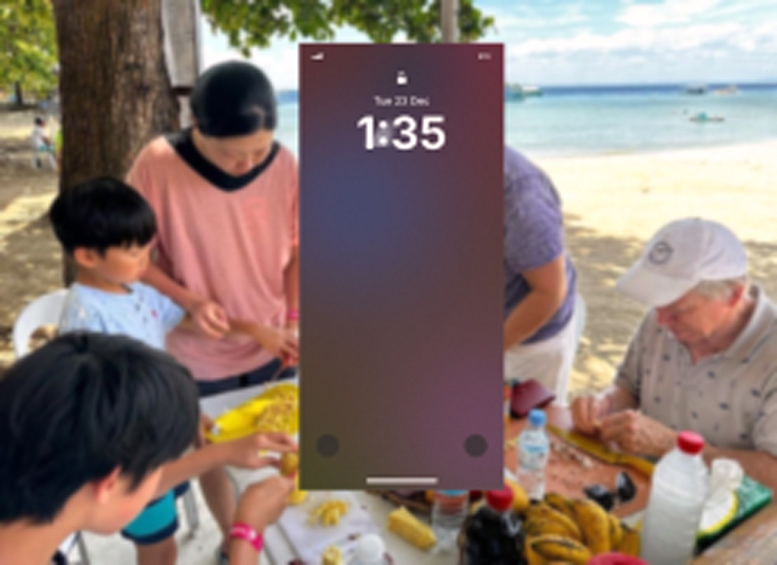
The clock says **1:35**
